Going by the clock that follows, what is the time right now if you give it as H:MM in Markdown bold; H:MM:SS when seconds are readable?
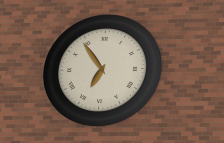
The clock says **6:54**
